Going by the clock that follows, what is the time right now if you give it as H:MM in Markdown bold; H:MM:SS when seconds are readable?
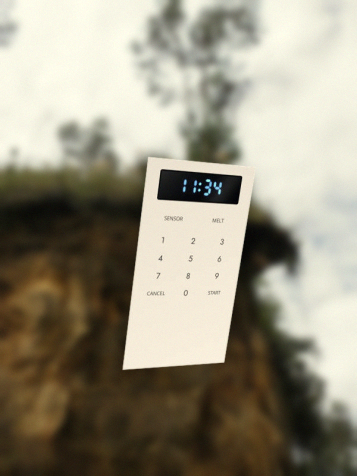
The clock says **11:34**
